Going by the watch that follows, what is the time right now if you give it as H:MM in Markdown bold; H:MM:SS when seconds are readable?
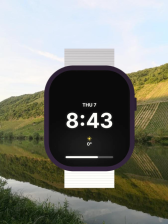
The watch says **8:43**
